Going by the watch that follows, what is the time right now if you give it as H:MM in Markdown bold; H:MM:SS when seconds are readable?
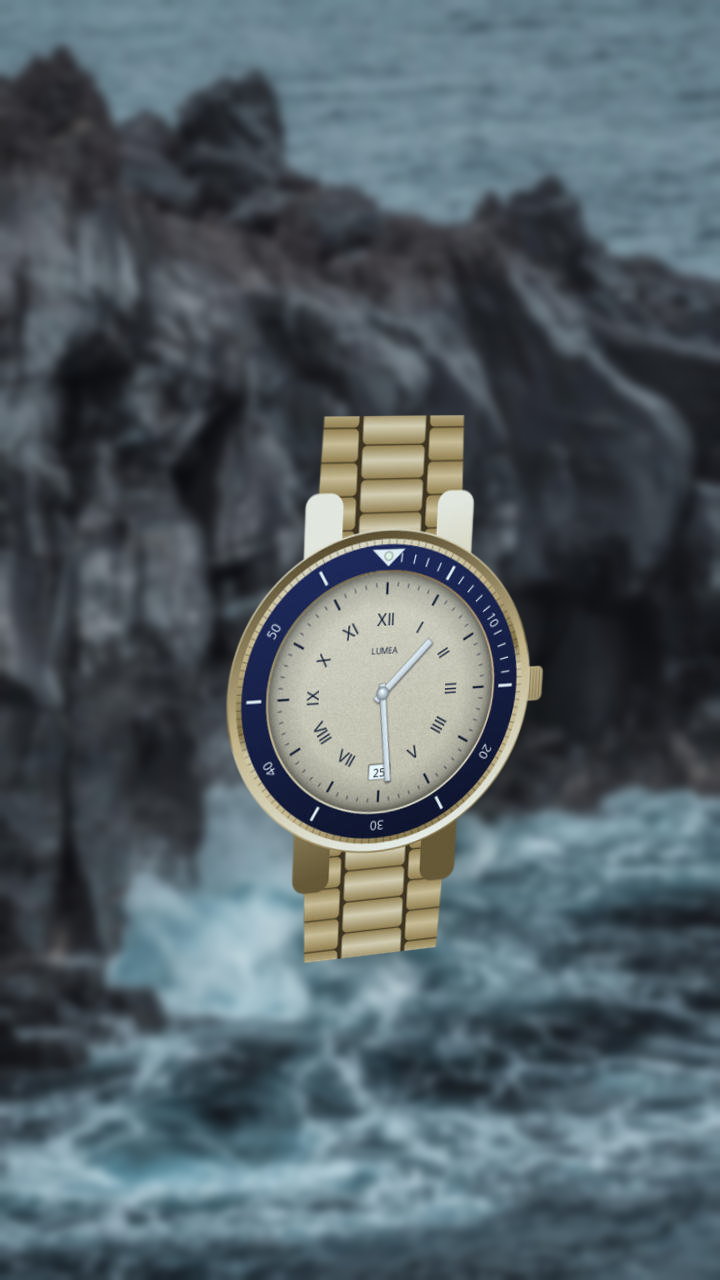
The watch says **1:29**
